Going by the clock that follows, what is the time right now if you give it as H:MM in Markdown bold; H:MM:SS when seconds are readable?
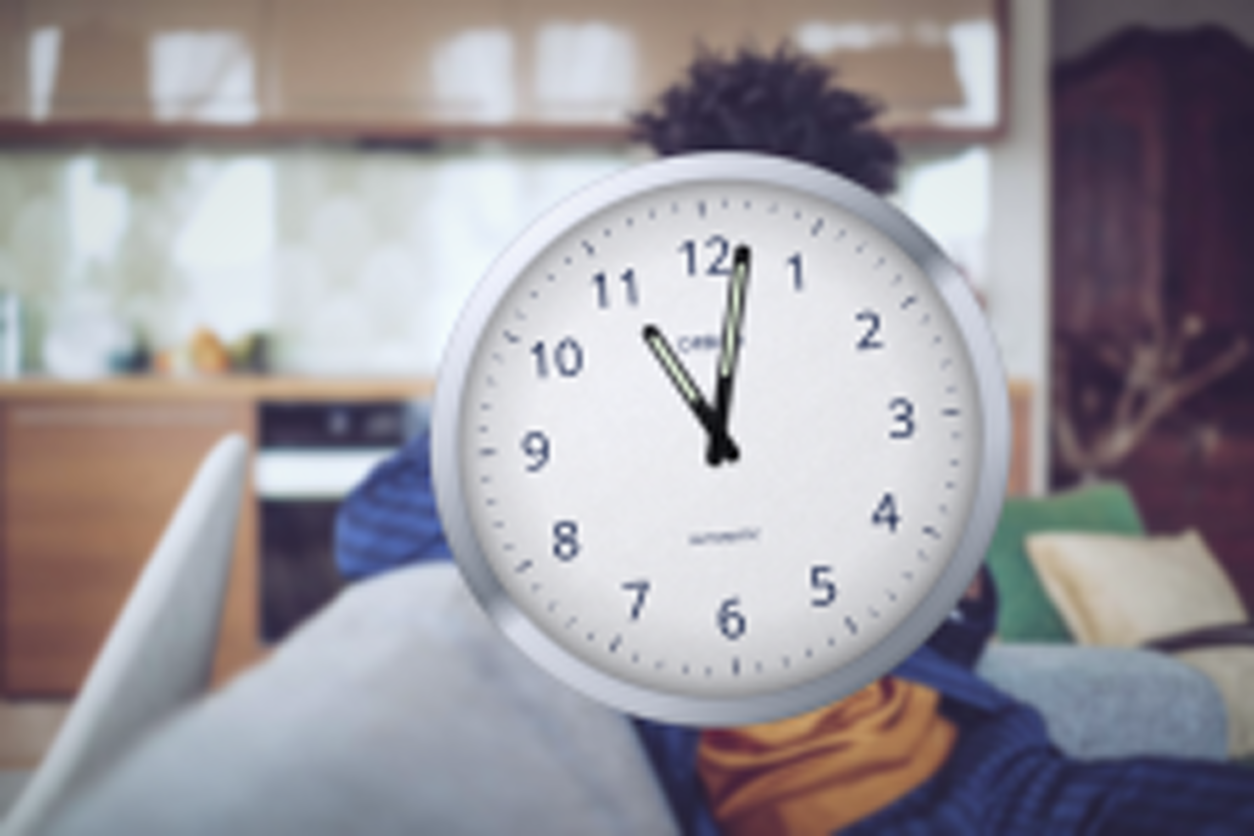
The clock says **11:02**
